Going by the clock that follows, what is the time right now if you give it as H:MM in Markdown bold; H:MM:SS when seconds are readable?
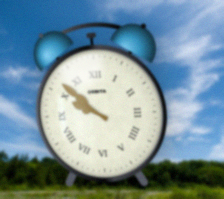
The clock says **9:52**
